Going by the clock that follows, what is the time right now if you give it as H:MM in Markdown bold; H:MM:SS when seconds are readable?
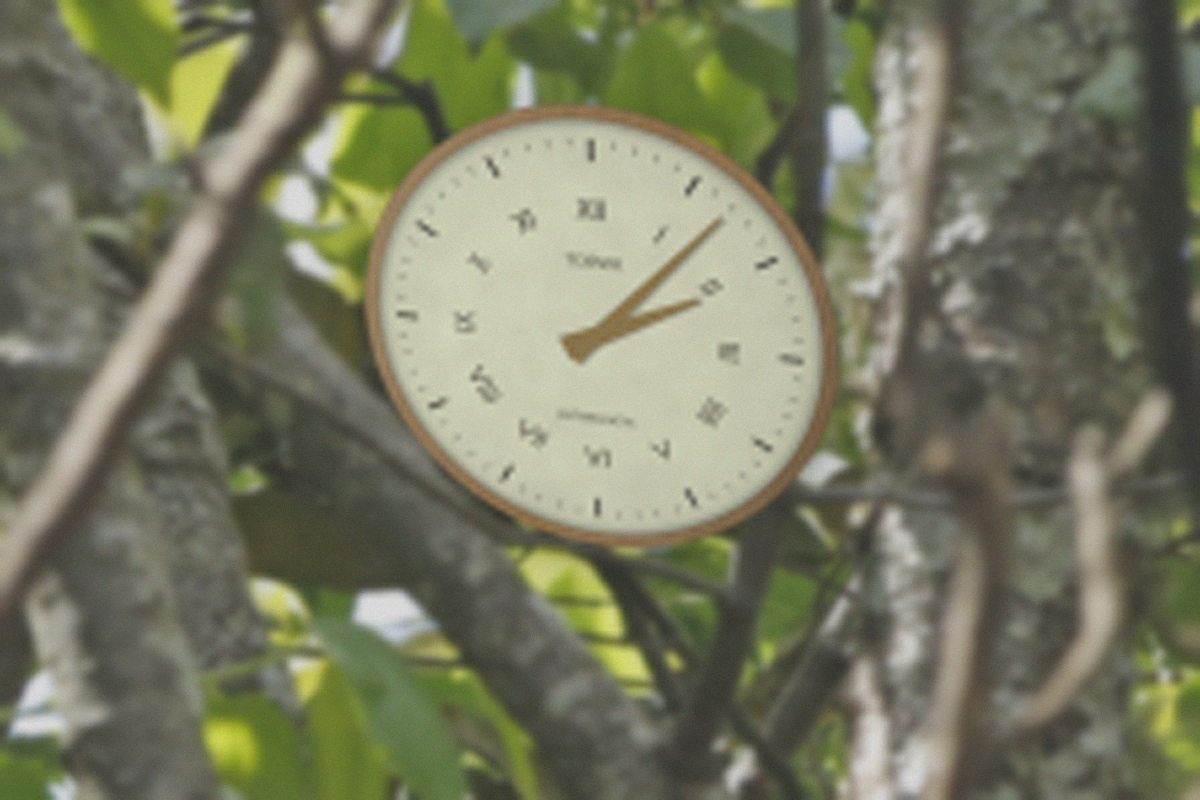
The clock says **2:07**
